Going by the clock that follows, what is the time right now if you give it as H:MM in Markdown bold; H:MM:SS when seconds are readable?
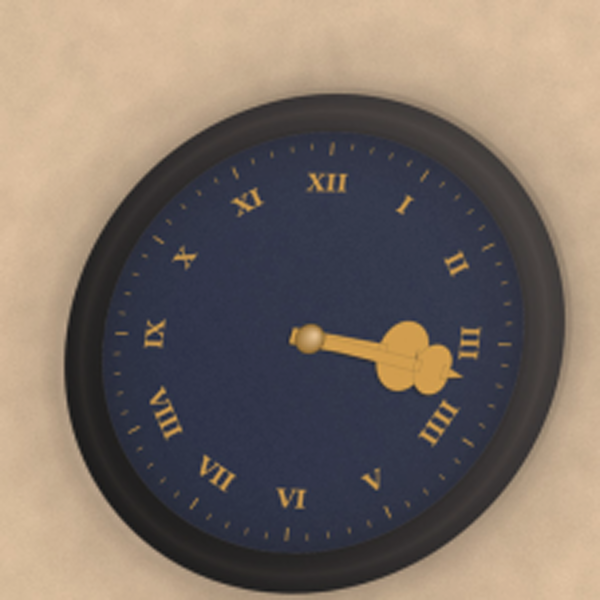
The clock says **3:17**
